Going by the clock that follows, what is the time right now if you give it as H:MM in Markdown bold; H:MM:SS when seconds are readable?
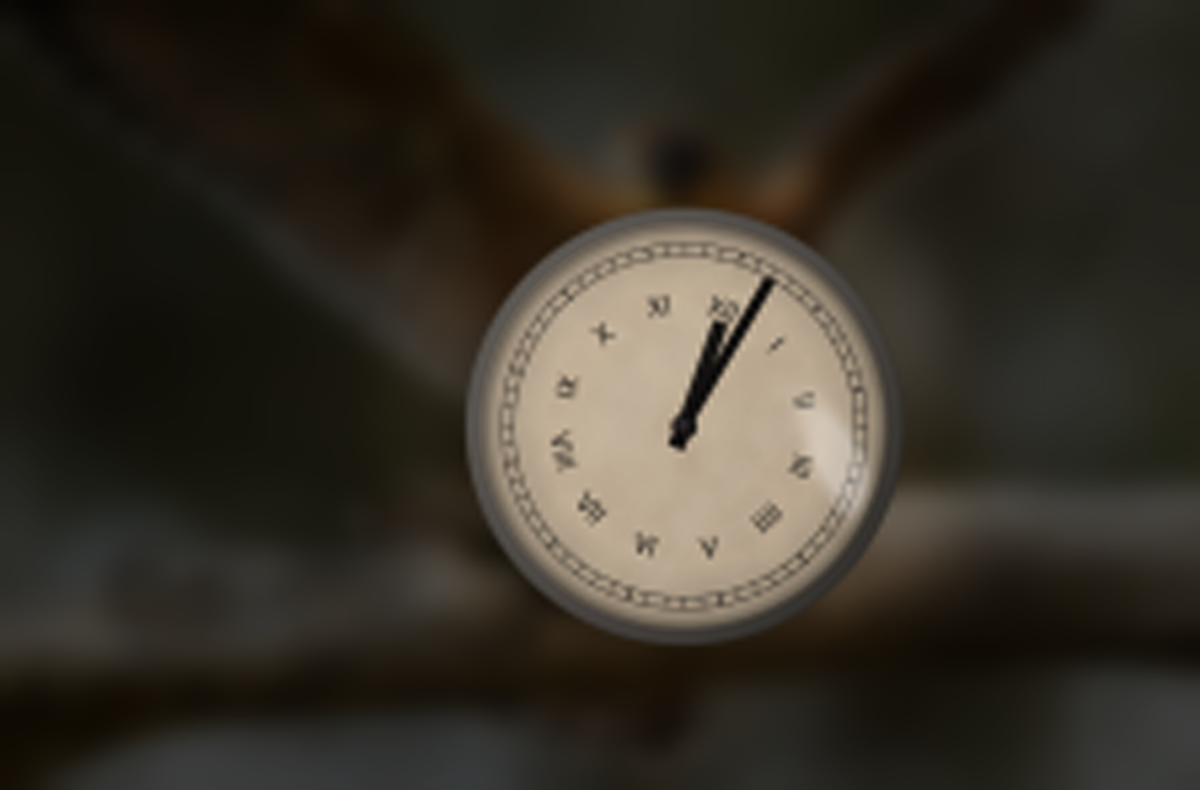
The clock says **12:02**
